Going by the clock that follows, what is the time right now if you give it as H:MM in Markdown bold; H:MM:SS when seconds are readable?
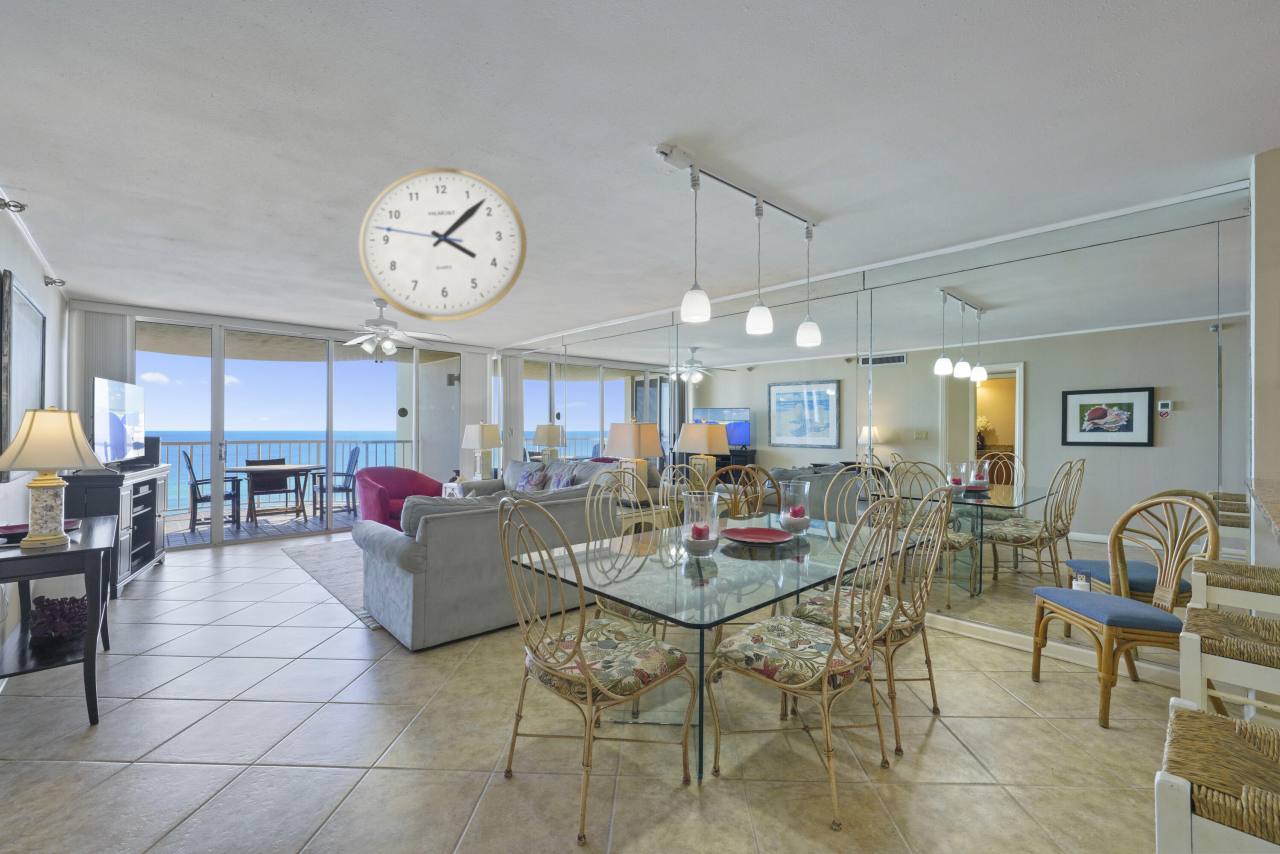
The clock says **4:07:47**
